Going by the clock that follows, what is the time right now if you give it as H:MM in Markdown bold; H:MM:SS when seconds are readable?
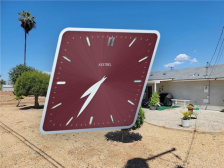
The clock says **7:34**
